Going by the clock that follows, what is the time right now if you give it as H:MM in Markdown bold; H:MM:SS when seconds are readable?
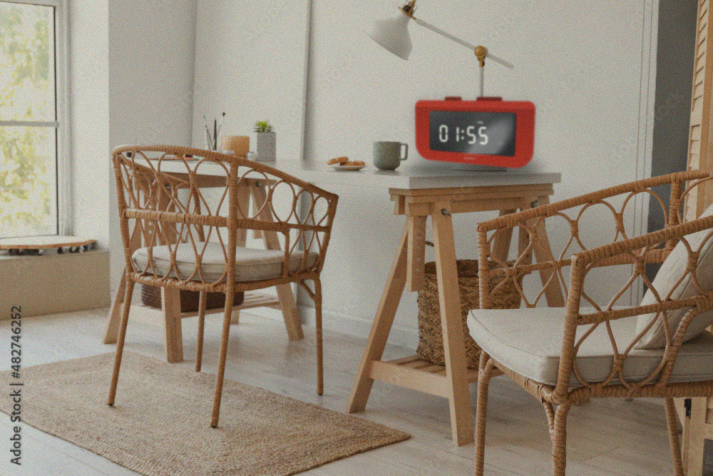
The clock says **1:55**
